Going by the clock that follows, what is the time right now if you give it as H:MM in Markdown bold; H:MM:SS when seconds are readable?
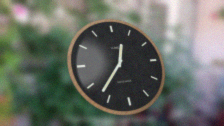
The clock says **12:37**
